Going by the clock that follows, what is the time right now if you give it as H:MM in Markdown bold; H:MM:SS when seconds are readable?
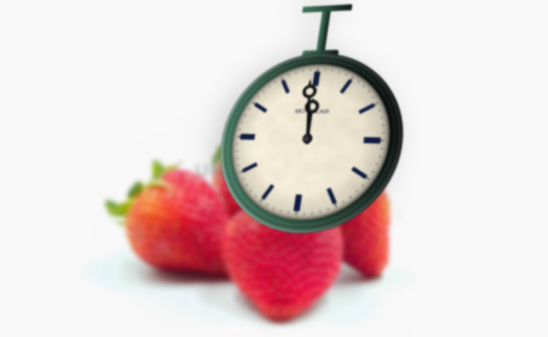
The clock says **11:59**
